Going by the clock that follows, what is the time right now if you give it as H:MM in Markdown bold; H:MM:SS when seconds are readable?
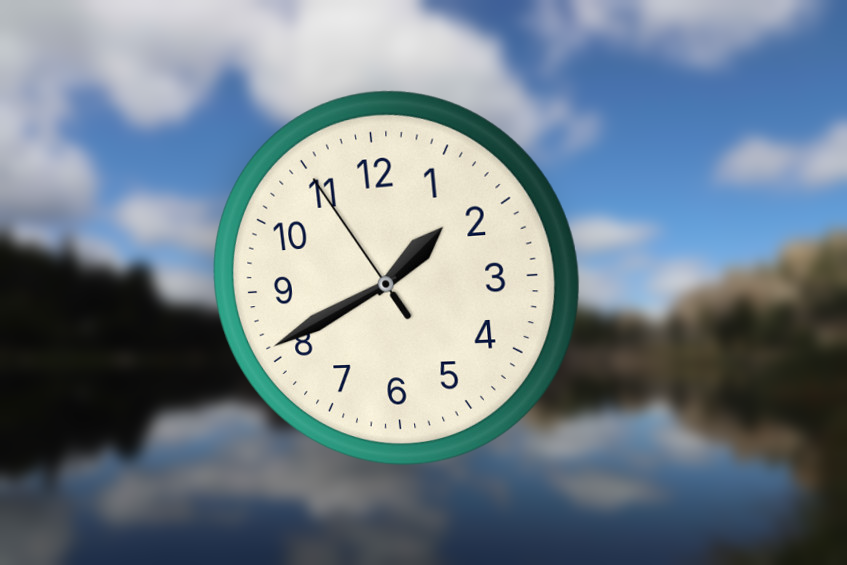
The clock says **1:40:55**
